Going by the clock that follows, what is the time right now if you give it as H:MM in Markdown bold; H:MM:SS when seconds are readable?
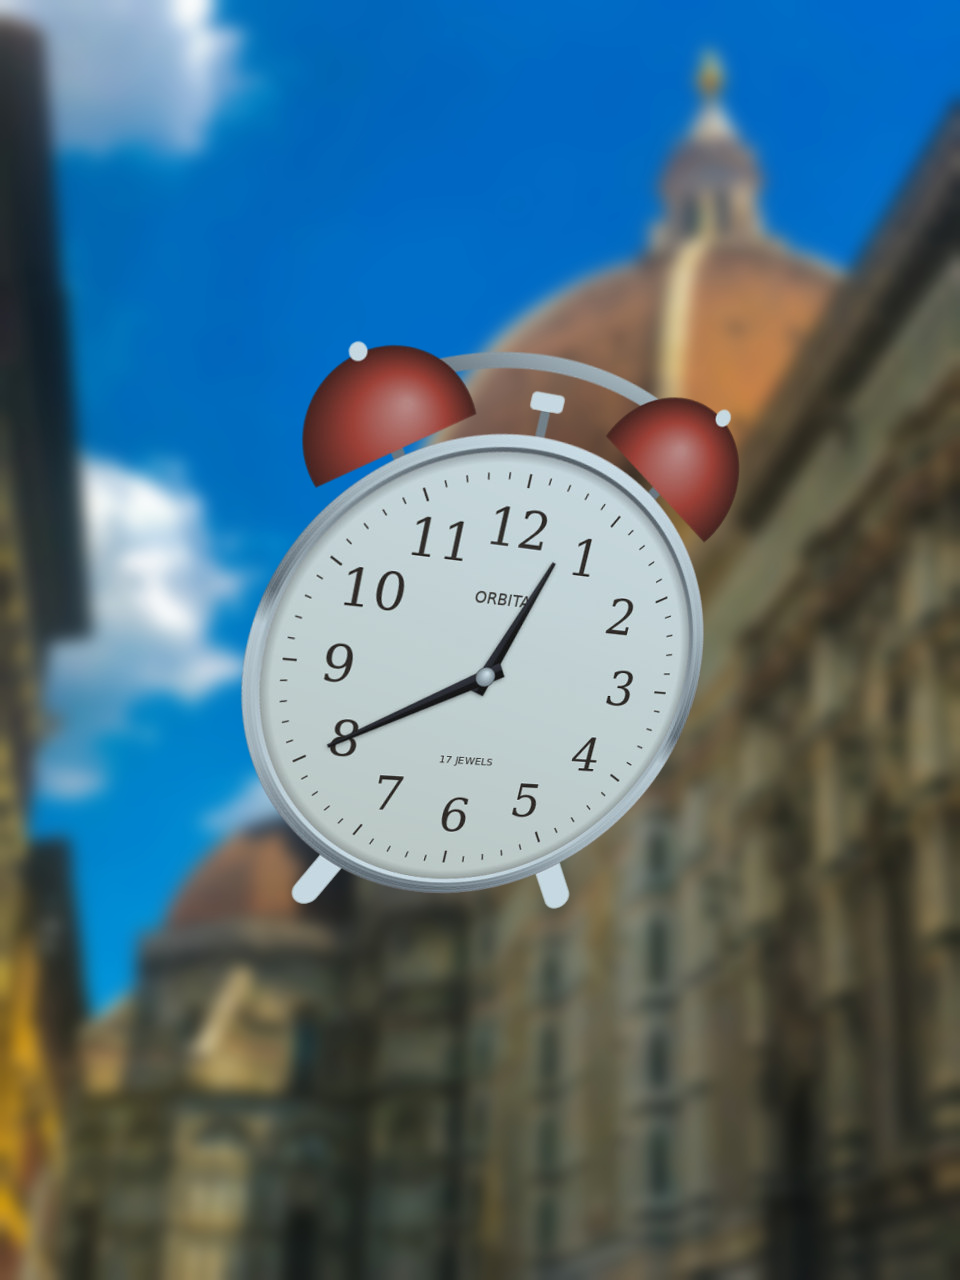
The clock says **12:40**
